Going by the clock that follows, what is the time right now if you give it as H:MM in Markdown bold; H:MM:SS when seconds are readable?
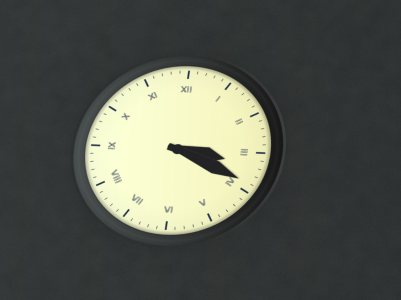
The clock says **3:19**
